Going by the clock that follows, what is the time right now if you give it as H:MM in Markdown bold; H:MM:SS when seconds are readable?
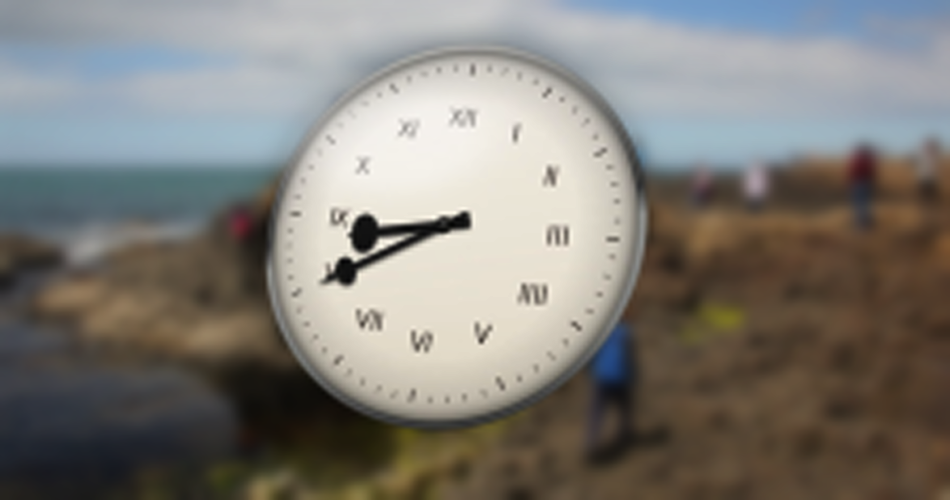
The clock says **8:40**
